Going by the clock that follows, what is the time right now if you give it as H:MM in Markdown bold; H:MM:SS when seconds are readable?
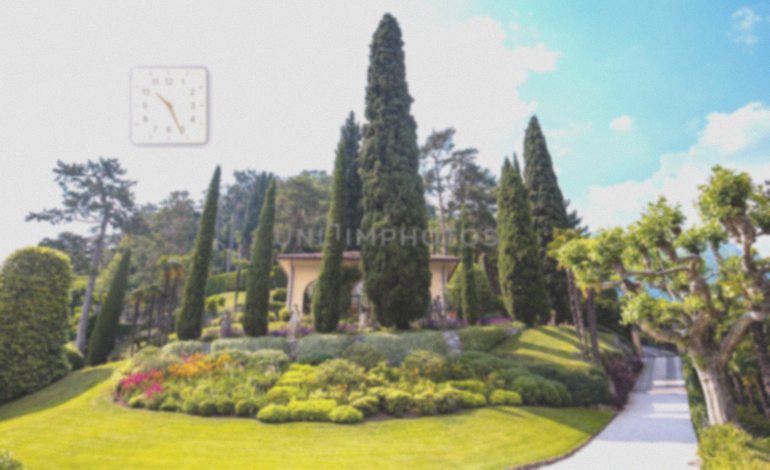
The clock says **10:26**
